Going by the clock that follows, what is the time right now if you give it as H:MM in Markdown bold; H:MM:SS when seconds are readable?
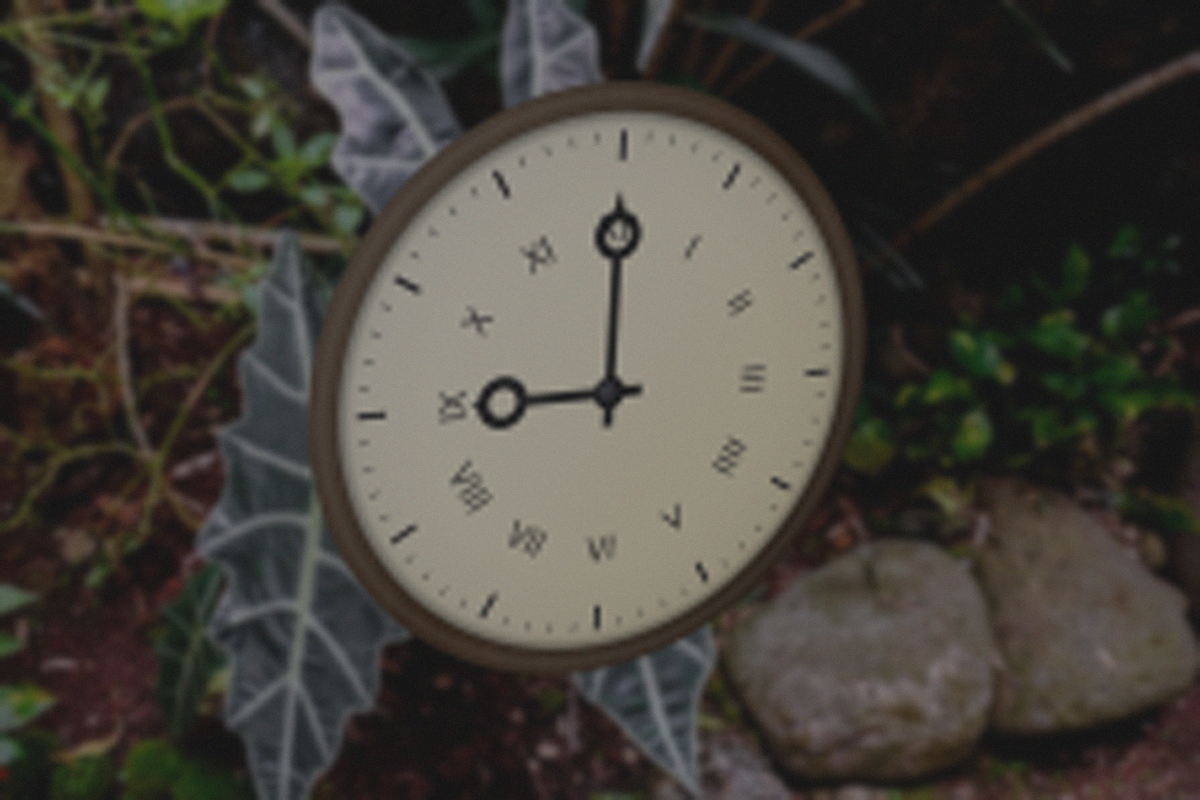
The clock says **9:00**
